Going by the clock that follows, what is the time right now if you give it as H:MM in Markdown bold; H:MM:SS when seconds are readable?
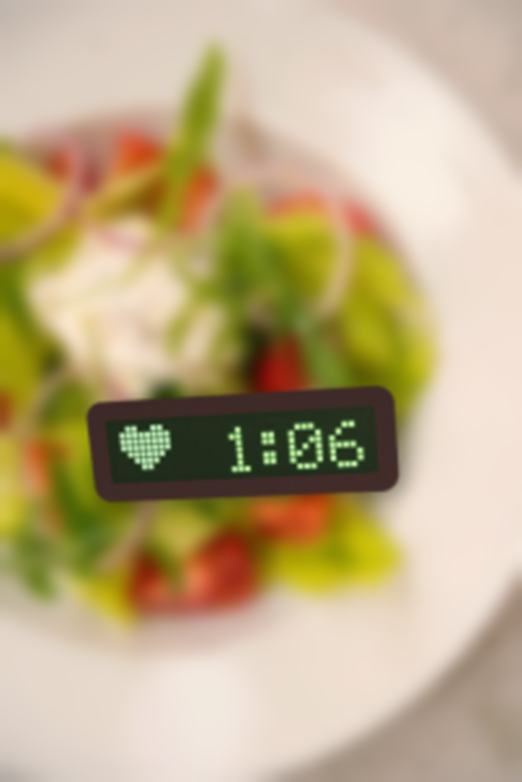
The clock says **1:06**
